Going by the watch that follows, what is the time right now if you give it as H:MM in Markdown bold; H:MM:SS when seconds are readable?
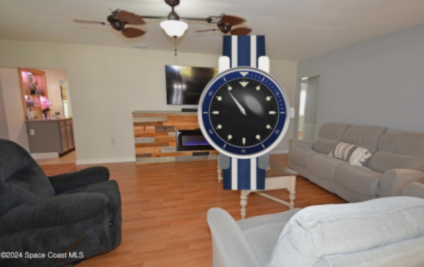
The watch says **10:54**
